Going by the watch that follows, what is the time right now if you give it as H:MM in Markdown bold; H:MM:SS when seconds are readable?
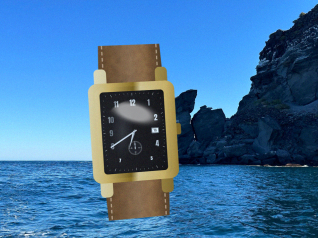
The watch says **6:40**
